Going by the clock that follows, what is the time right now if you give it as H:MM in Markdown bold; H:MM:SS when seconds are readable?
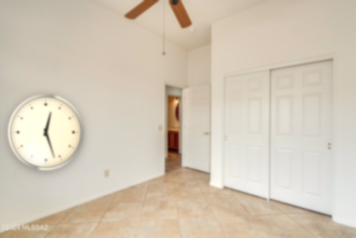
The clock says **12:27**
